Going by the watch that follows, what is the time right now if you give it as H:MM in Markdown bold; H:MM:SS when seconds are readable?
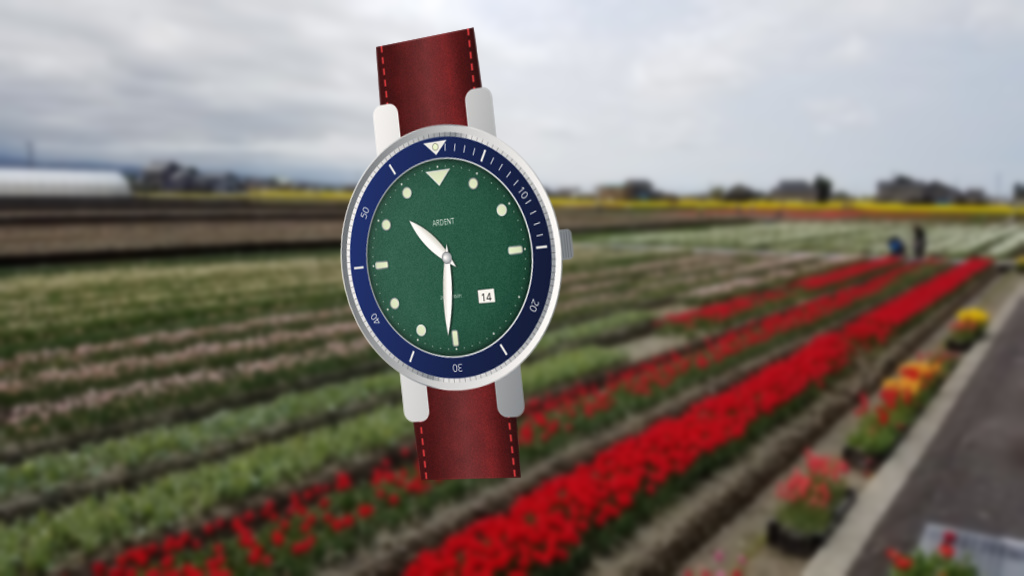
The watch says **10:31**
